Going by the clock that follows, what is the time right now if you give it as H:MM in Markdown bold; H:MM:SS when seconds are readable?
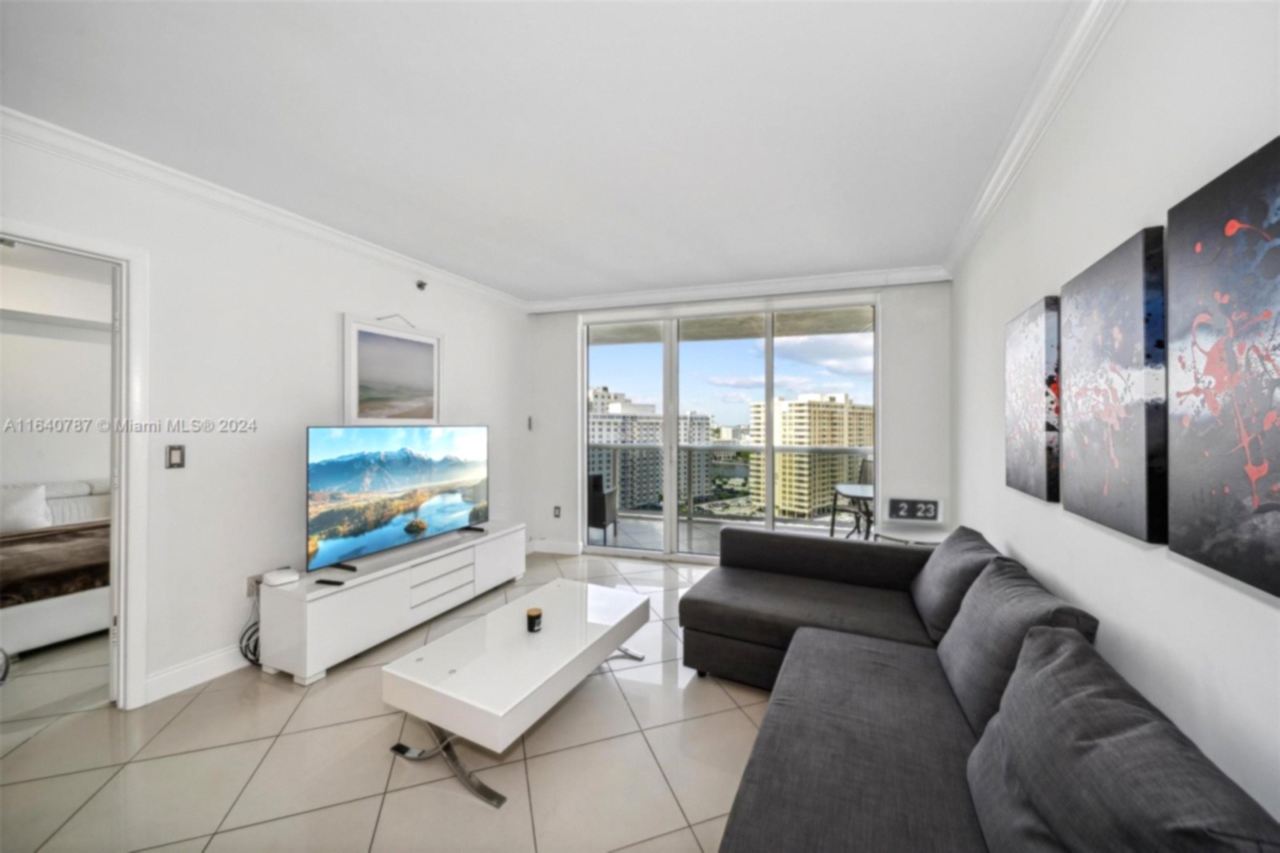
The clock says **2:23**
